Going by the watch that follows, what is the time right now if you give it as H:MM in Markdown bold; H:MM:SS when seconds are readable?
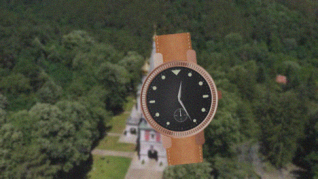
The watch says **12:26**
